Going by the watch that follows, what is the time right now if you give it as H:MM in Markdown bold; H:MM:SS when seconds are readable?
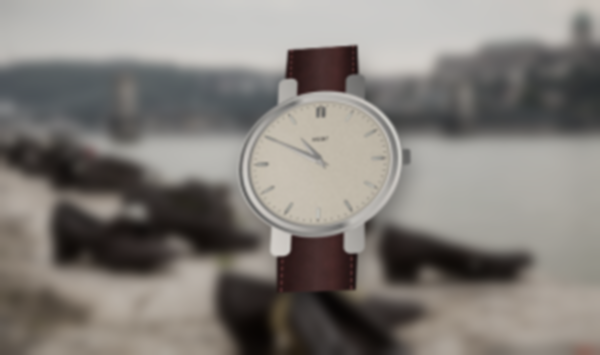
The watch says **10:50**
